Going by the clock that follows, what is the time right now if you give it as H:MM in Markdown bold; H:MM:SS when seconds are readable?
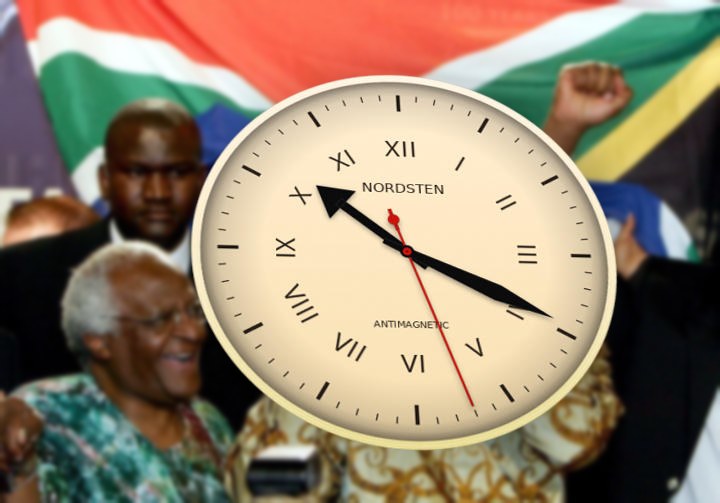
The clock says **10:19:27**
